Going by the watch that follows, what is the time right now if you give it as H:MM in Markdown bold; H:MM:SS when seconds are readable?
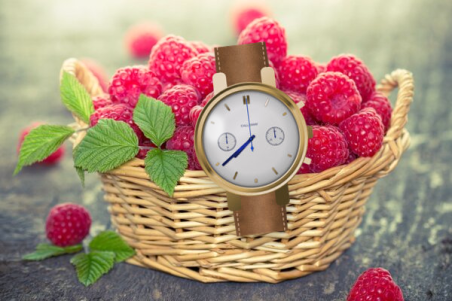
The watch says **7:39**
